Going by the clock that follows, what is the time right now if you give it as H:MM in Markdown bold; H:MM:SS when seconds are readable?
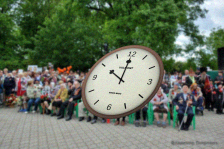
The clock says **10:00**
